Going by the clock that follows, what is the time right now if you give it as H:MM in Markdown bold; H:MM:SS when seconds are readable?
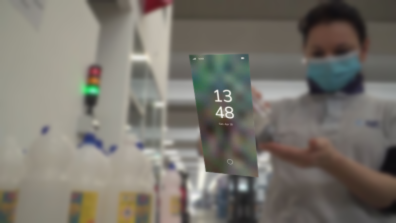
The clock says **13:48**
